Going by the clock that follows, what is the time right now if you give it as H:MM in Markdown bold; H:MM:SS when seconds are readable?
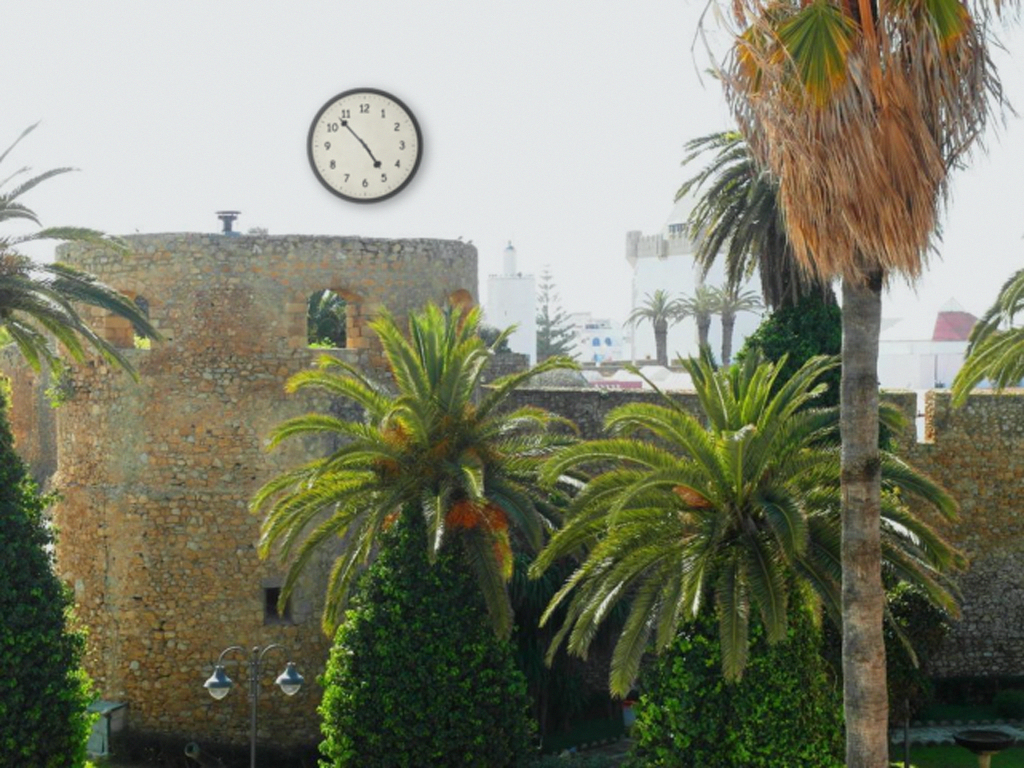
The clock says **4:53**
